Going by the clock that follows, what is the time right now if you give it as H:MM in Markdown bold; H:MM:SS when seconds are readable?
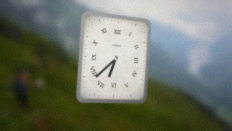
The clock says **6:38**
